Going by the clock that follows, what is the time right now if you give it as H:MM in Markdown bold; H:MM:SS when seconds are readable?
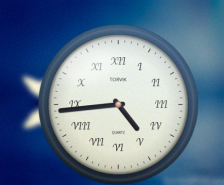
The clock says **4:44**
